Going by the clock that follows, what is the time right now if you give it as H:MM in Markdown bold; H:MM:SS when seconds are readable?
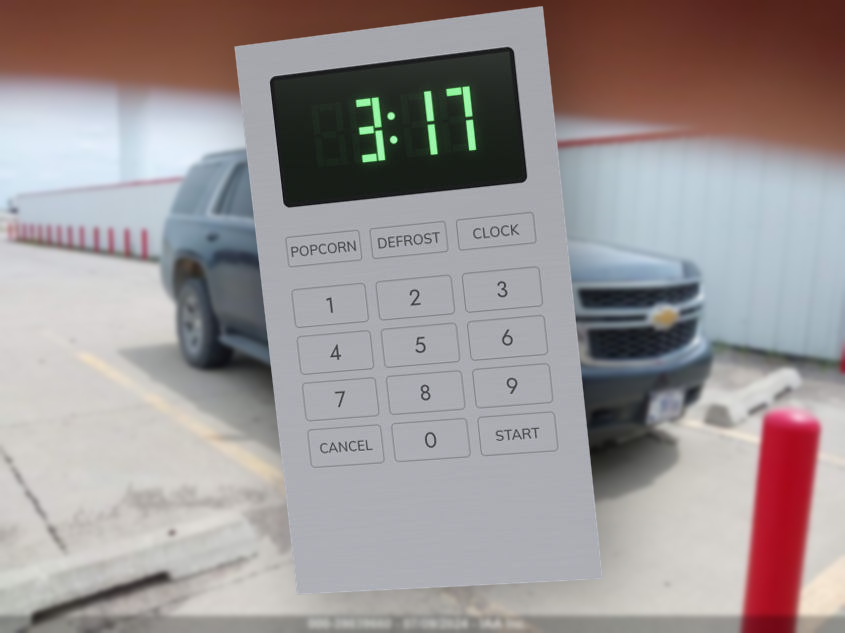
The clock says **3:17**
